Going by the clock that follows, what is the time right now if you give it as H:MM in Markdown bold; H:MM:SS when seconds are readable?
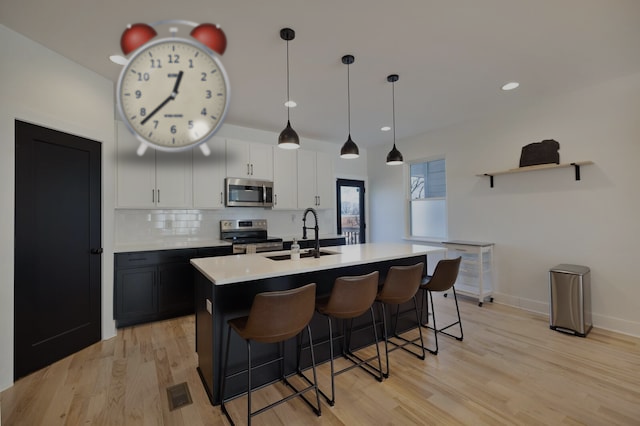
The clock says **12:38**
